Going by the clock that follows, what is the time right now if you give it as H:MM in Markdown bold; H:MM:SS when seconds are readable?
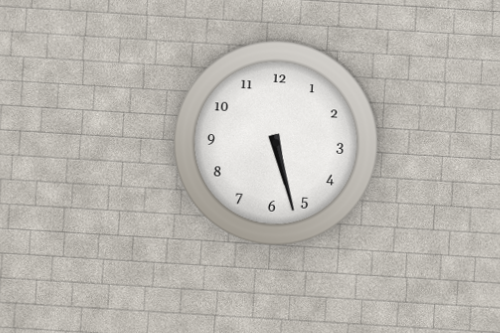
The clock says **5:27**
